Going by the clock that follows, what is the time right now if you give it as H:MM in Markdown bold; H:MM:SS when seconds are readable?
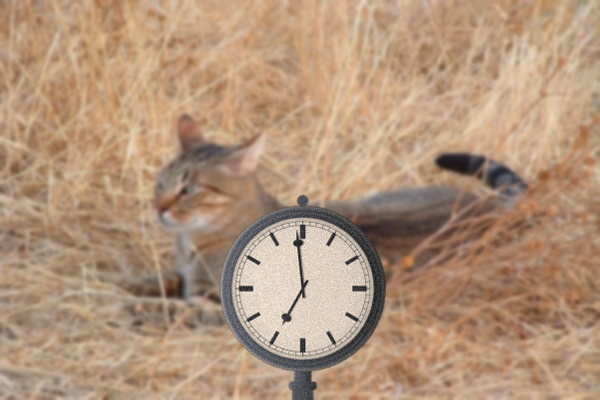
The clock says **6:59**
